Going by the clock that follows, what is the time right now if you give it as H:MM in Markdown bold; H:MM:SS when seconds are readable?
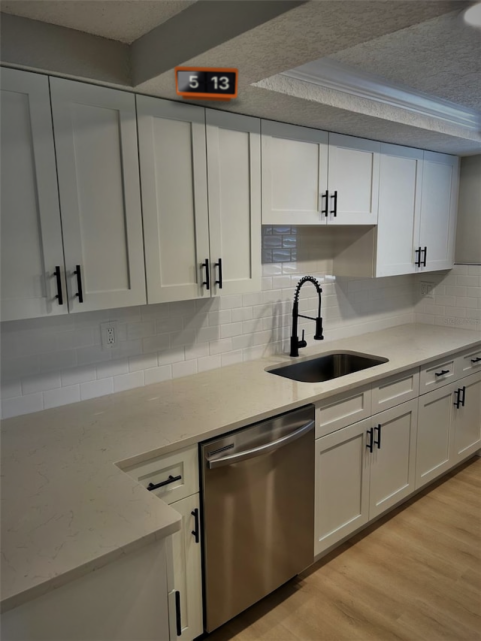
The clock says **5:13**
